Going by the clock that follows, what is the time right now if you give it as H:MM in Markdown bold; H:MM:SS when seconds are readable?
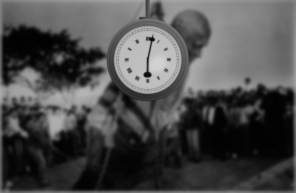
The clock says **6:02**
